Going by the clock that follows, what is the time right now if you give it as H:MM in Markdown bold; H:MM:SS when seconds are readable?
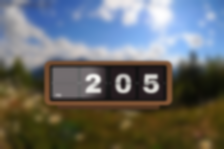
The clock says **2:05**
